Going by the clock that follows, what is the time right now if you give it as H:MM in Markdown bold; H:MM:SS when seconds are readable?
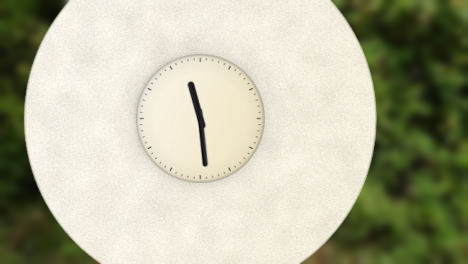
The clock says **11:29**
